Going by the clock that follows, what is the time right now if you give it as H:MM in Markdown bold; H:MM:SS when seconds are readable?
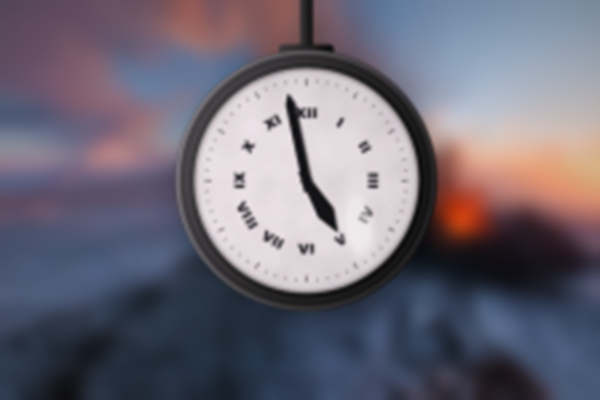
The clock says **4:58**
